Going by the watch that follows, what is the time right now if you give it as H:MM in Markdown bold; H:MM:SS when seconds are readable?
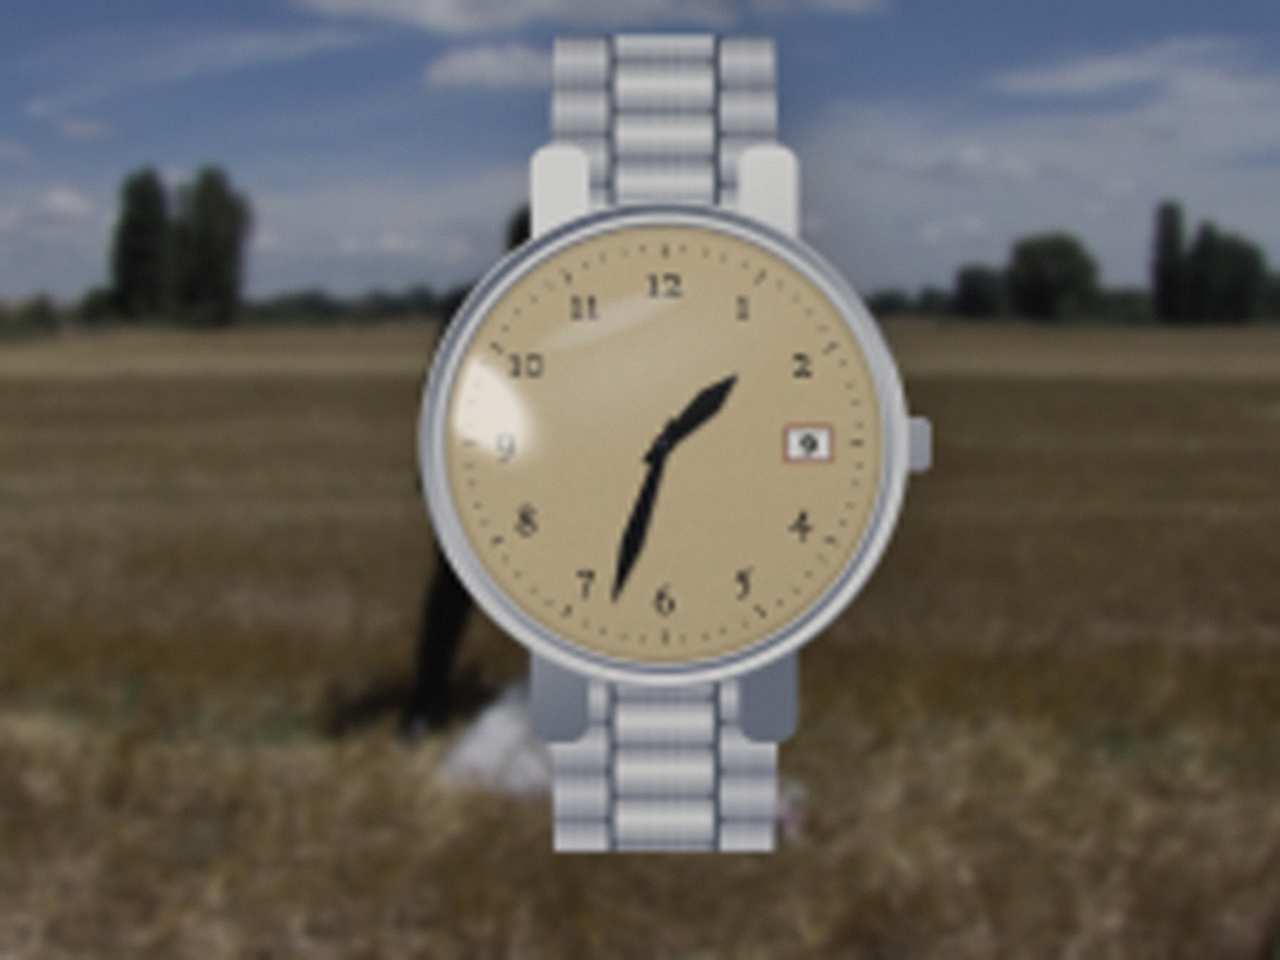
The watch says **1:33**
